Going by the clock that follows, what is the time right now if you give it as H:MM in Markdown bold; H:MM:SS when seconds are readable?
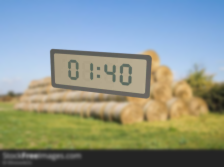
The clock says **1:40**
